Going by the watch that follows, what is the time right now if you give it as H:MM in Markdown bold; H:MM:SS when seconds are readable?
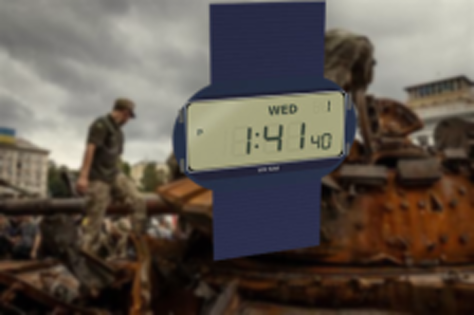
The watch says **1:41:40**
